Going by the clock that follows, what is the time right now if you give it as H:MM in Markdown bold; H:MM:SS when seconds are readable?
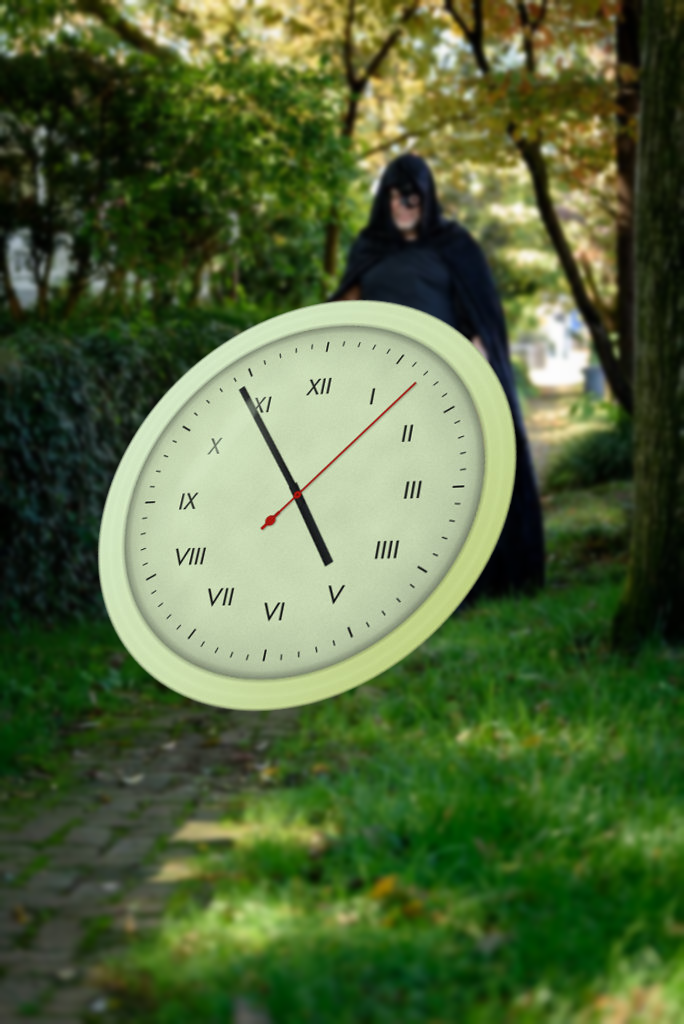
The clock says **4:54:07**
